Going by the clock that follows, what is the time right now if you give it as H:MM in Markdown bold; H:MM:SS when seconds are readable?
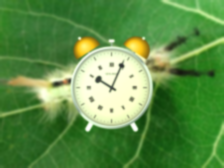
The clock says **10:04**
